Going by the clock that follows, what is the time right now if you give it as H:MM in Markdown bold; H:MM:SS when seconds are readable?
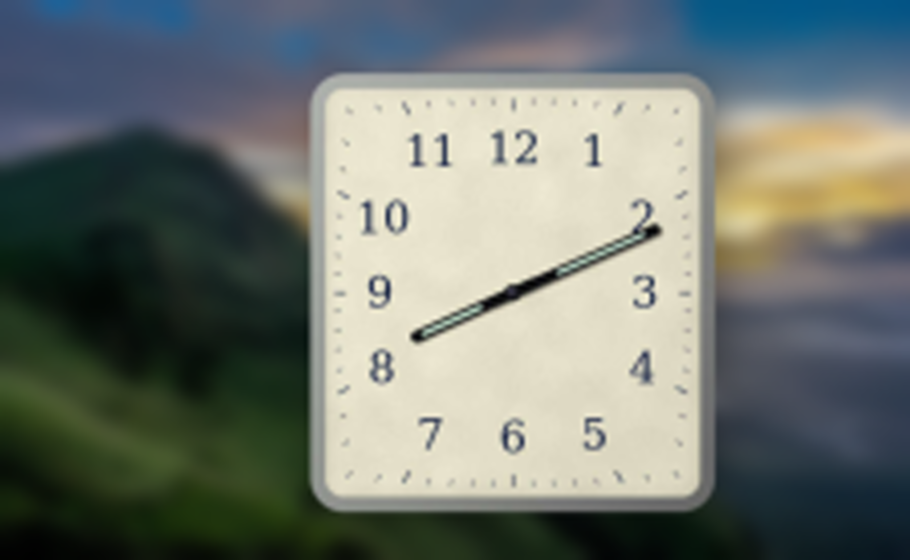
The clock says **8:11**
